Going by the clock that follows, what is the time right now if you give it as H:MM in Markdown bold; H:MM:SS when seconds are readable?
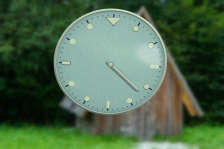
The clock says **4:22**
